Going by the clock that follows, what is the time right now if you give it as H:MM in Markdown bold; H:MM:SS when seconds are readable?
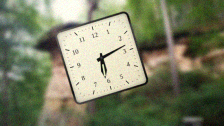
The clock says **6:13**
